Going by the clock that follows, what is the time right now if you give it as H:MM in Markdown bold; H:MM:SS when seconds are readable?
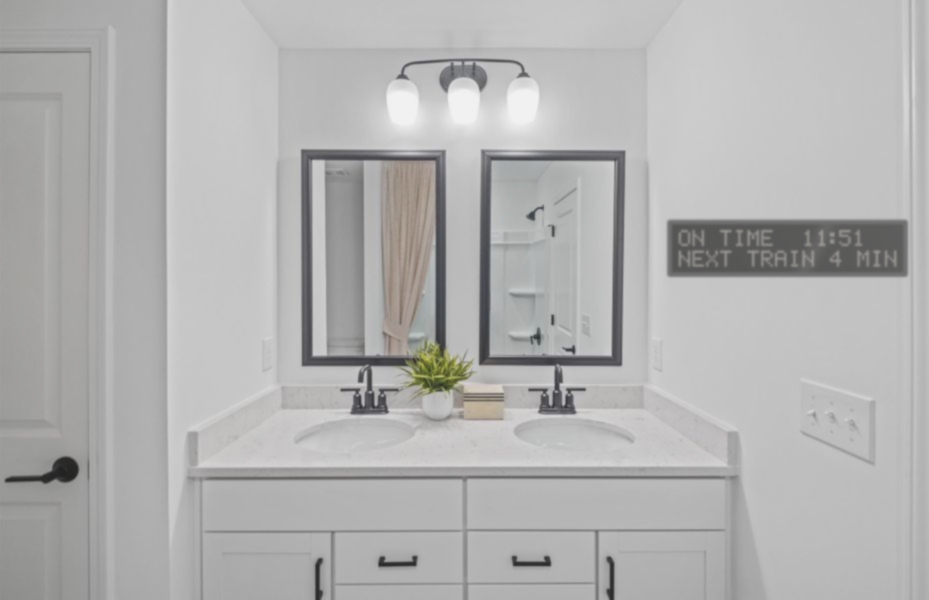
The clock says **11:51**
